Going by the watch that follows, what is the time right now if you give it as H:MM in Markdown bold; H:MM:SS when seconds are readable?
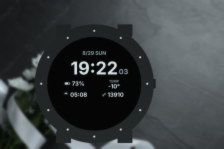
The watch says **19:22**
